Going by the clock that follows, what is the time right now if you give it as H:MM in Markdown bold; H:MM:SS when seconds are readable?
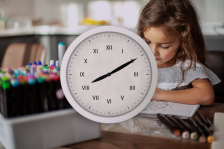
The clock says **8:10**
